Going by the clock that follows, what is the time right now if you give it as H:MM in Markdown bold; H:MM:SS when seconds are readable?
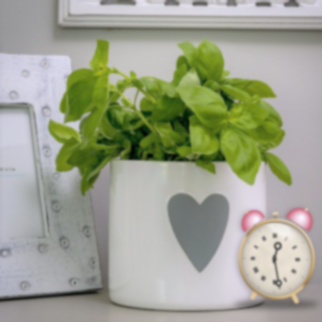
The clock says **12:28**
